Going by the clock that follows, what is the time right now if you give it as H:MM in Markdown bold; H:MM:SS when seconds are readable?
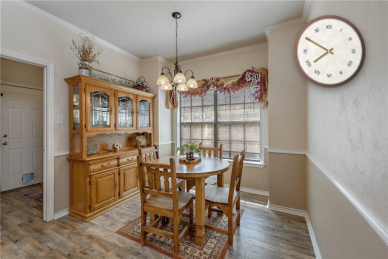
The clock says **7:50**
